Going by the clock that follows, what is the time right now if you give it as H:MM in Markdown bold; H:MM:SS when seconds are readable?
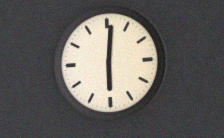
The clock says **6:01**
